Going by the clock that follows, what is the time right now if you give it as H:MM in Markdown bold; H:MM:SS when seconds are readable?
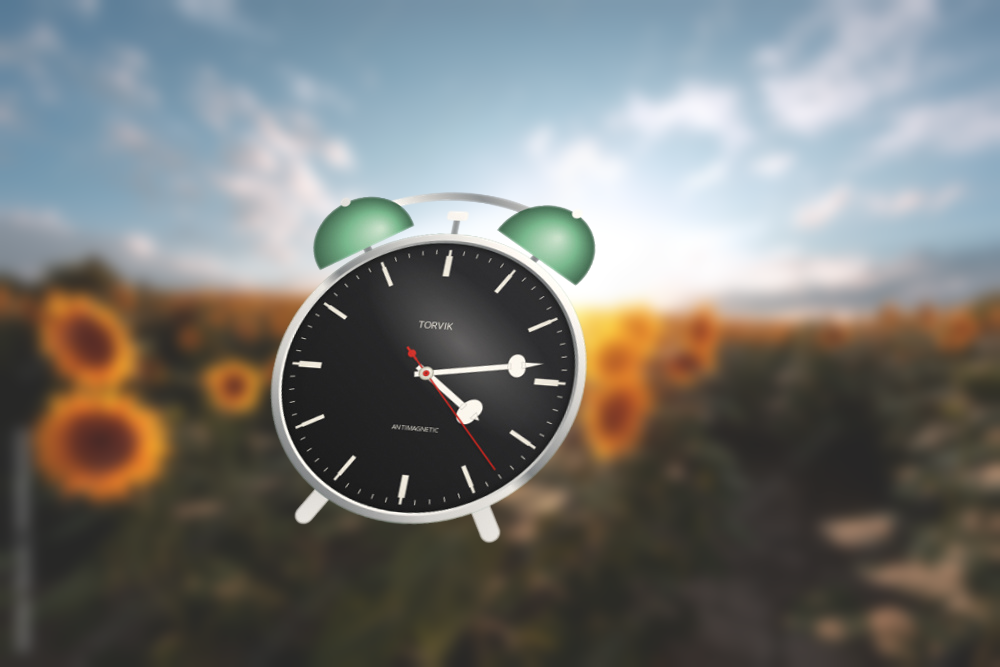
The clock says **4:13:23**
